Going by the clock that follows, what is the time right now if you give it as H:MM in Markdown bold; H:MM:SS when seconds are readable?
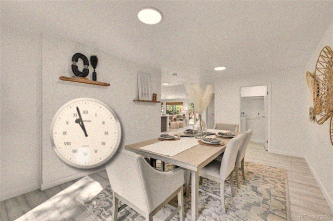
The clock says **10:57**
